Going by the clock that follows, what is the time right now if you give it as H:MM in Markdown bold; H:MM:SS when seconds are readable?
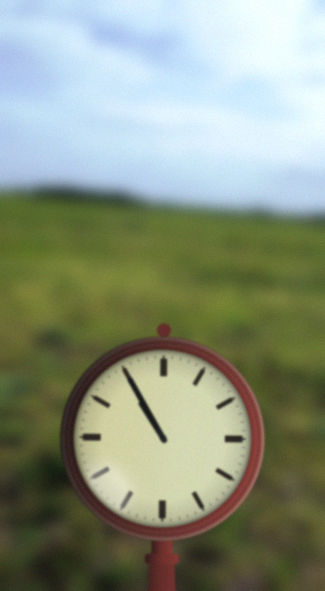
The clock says **10:55**
